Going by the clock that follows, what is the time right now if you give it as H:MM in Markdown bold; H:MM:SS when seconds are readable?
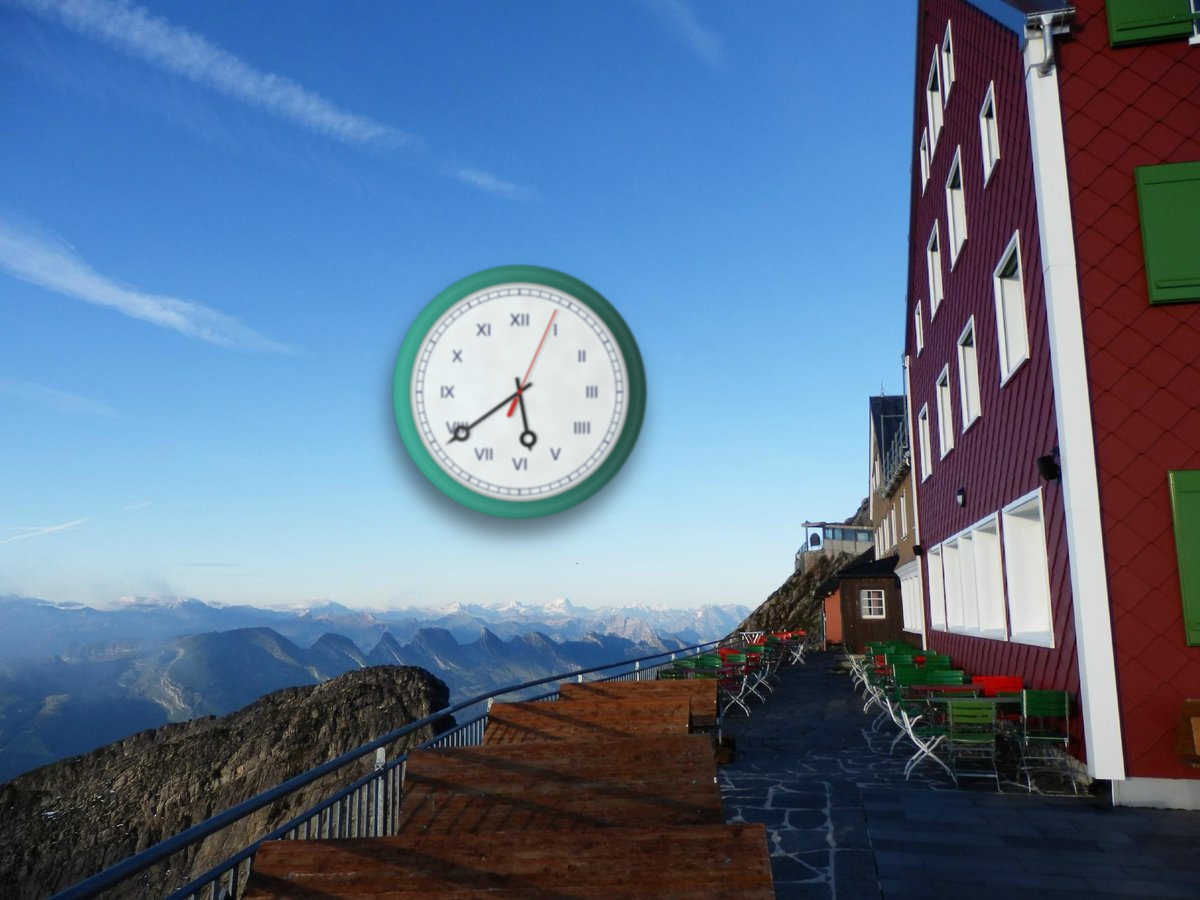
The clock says **5:39:04**
